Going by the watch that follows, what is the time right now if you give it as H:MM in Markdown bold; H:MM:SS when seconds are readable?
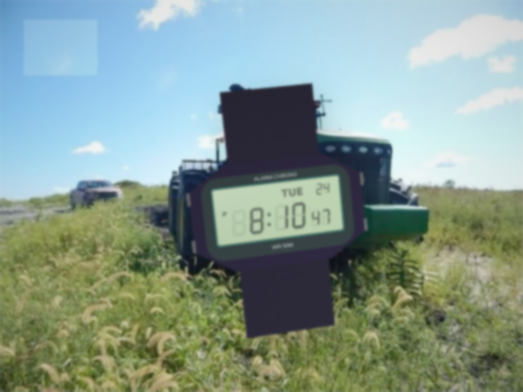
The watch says **8:10:47**
